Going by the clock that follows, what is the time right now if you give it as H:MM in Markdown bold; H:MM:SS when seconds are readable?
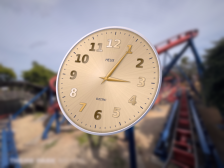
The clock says **3:05**
